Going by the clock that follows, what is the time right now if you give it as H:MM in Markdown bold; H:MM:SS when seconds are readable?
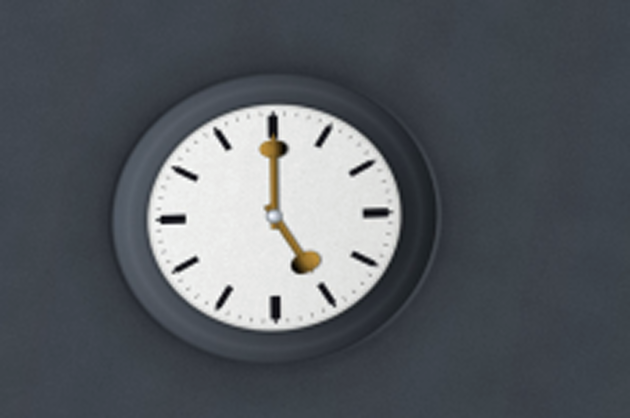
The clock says **5:00**
